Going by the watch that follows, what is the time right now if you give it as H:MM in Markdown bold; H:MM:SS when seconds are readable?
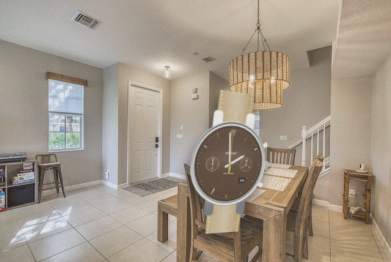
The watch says **1:59**
